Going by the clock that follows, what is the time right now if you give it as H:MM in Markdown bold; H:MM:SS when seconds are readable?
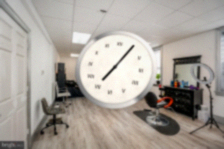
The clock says **7:05**
